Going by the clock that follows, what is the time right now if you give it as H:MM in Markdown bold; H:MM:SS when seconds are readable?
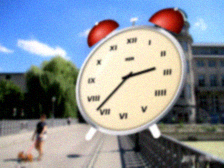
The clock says **2:37**
